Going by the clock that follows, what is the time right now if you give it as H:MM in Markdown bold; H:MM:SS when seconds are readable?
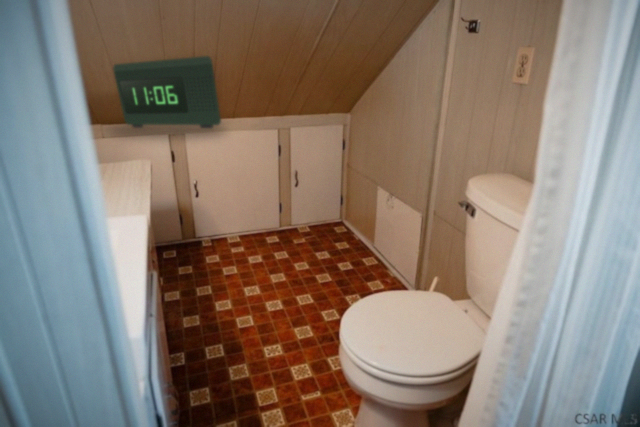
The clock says **11:06**
